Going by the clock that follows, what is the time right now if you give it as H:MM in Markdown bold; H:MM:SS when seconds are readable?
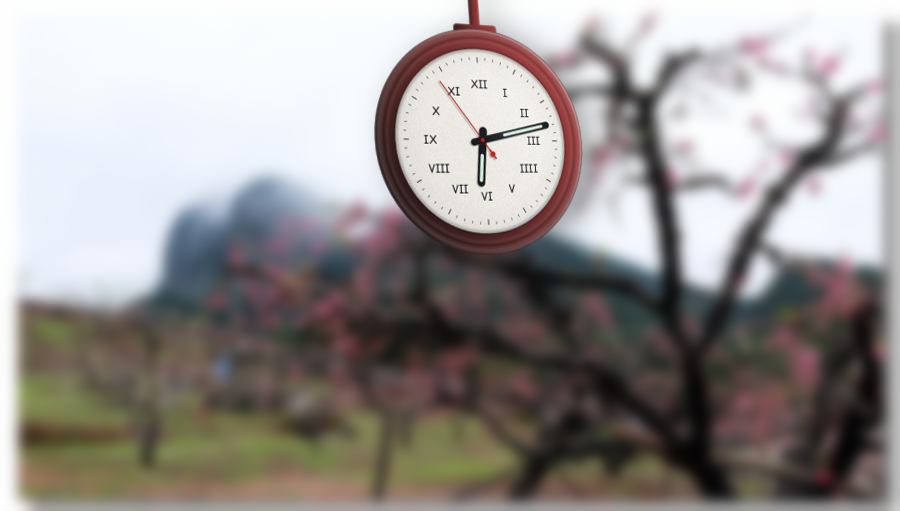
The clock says **6:12:54**
